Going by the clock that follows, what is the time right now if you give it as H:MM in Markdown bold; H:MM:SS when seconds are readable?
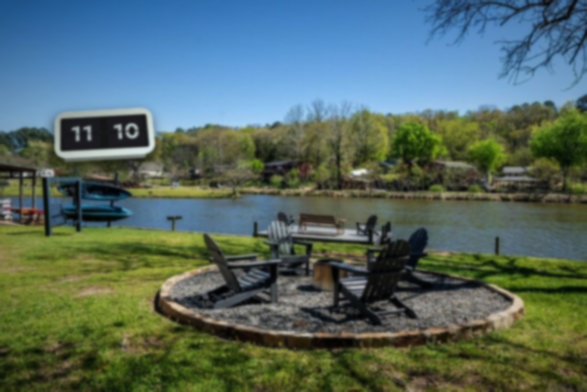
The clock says **11:10**
